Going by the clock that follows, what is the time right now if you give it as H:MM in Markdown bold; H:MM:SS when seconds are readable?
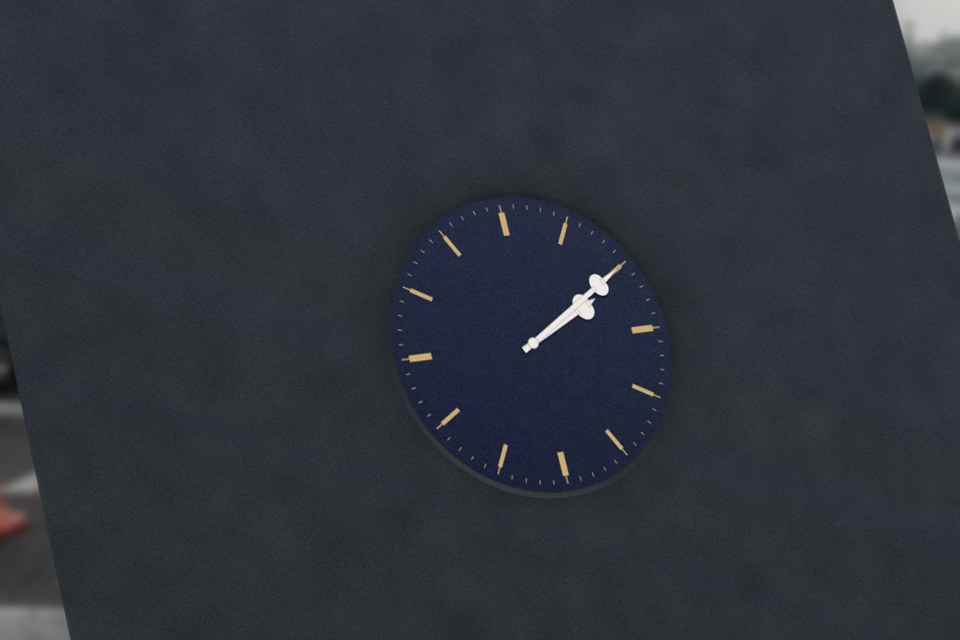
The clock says **2:10**
